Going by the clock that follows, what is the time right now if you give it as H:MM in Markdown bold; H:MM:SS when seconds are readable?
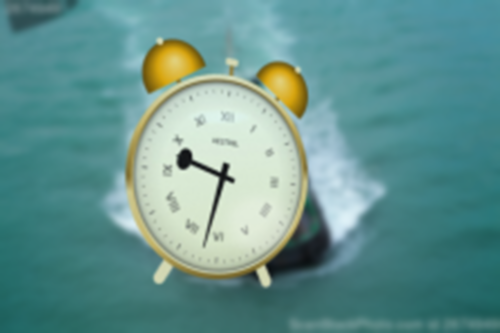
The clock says **9:32**
